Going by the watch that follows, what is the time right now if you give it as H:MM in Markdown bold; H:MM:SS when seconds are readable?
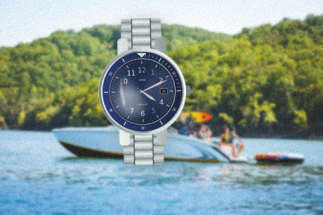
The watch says **4:11**
